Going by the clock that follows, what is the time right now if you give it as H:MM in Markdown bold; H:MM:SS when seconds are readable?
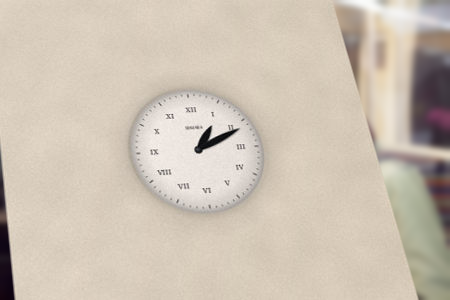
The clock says **1:11**
